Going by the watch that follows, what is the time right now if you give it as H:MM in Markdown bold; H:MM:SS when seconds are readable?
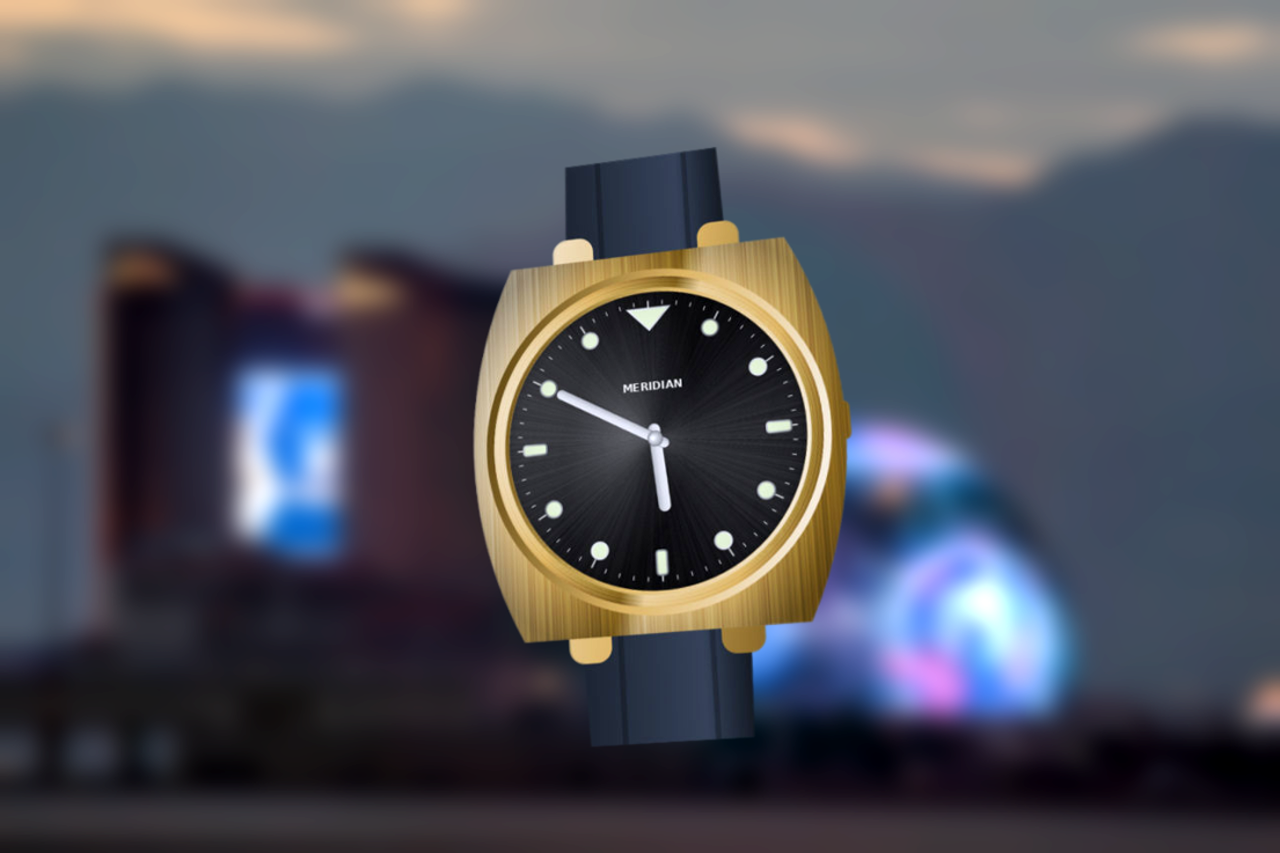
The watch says **5:50**
